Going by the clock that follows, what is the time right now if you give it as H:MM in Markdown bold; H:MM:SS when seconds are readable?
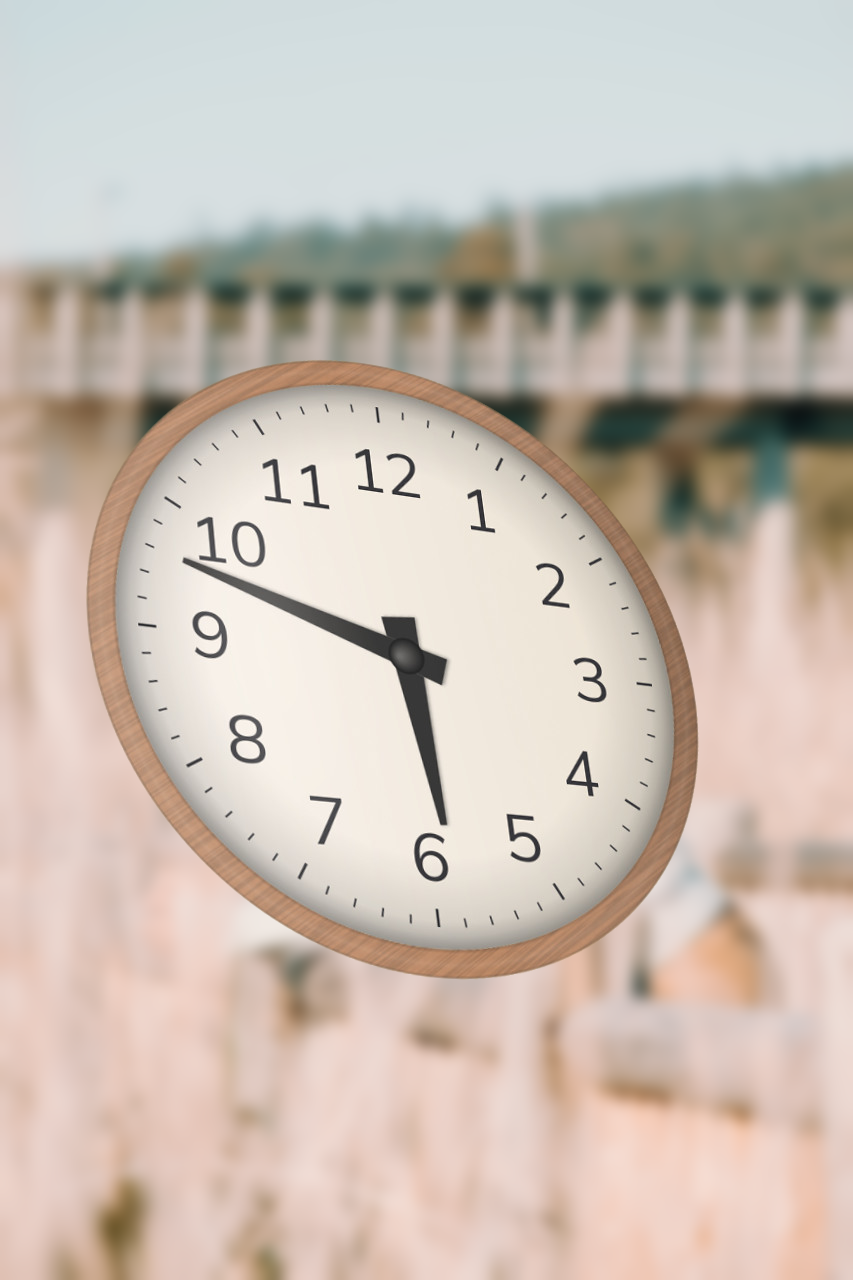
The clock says **5:48**
